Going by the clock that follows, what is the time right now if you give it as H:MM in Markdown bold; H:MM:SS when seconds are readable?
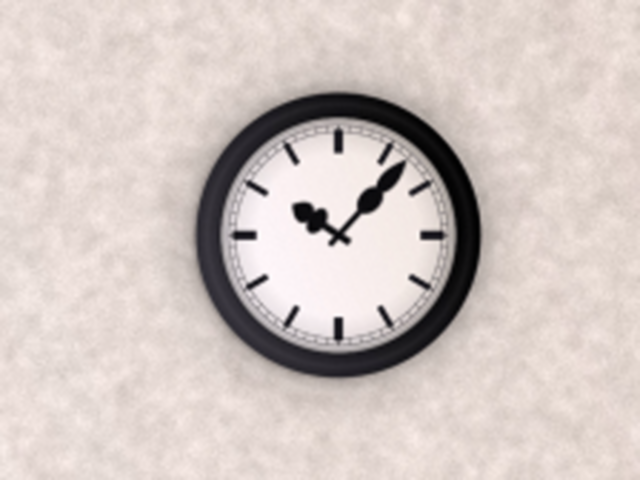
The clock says **10:07**
